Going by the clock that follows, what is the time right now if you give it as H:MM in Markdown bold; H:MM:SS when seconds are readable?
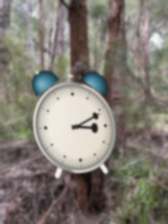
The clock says **3:11**
